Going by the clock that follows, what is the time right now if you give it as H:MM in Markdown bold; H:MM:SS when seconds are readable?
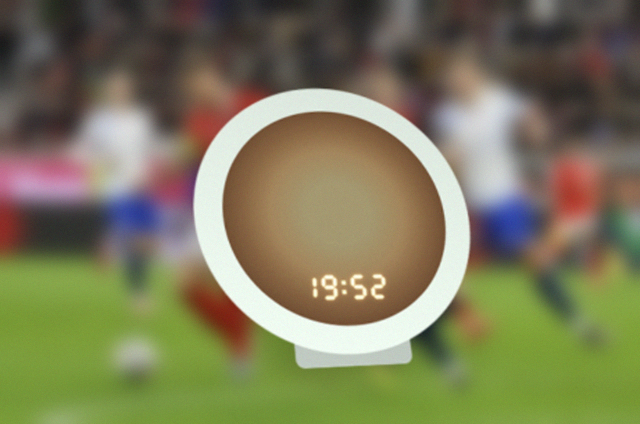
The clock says **19:52**
